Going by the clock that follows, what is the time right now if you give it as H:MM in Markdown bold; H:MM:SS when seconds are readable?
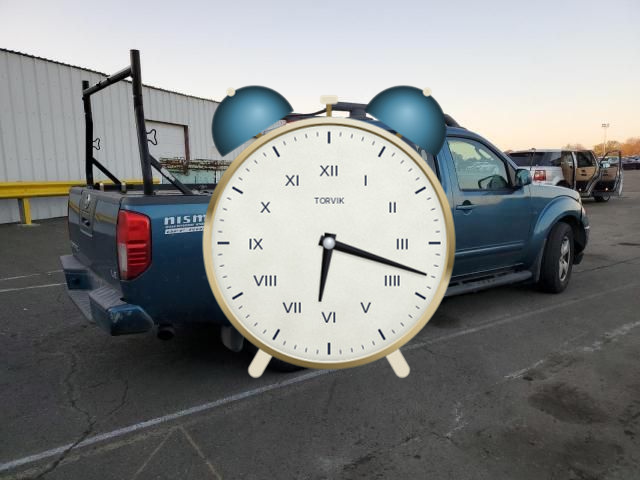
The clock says **6:18**
